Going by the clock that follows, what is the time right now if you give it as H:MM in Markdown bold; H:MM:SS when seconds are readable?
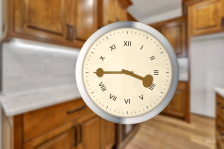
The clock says **3:45**
